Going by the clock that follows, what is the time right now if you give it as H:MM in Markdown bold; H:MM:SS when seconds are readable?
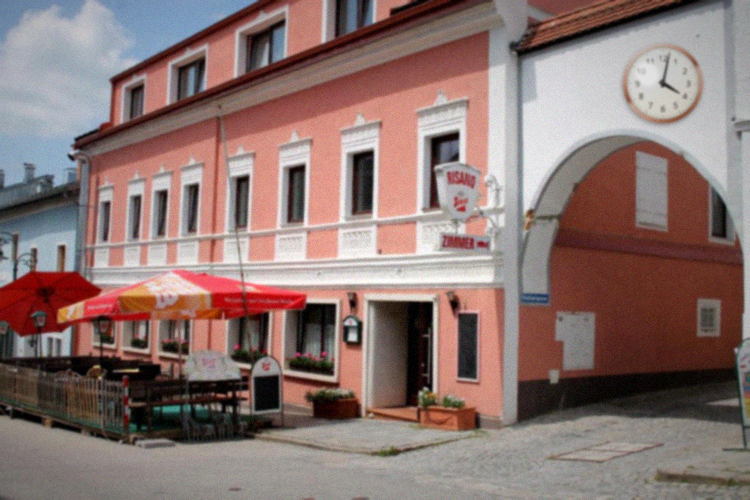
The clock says **4:02**
